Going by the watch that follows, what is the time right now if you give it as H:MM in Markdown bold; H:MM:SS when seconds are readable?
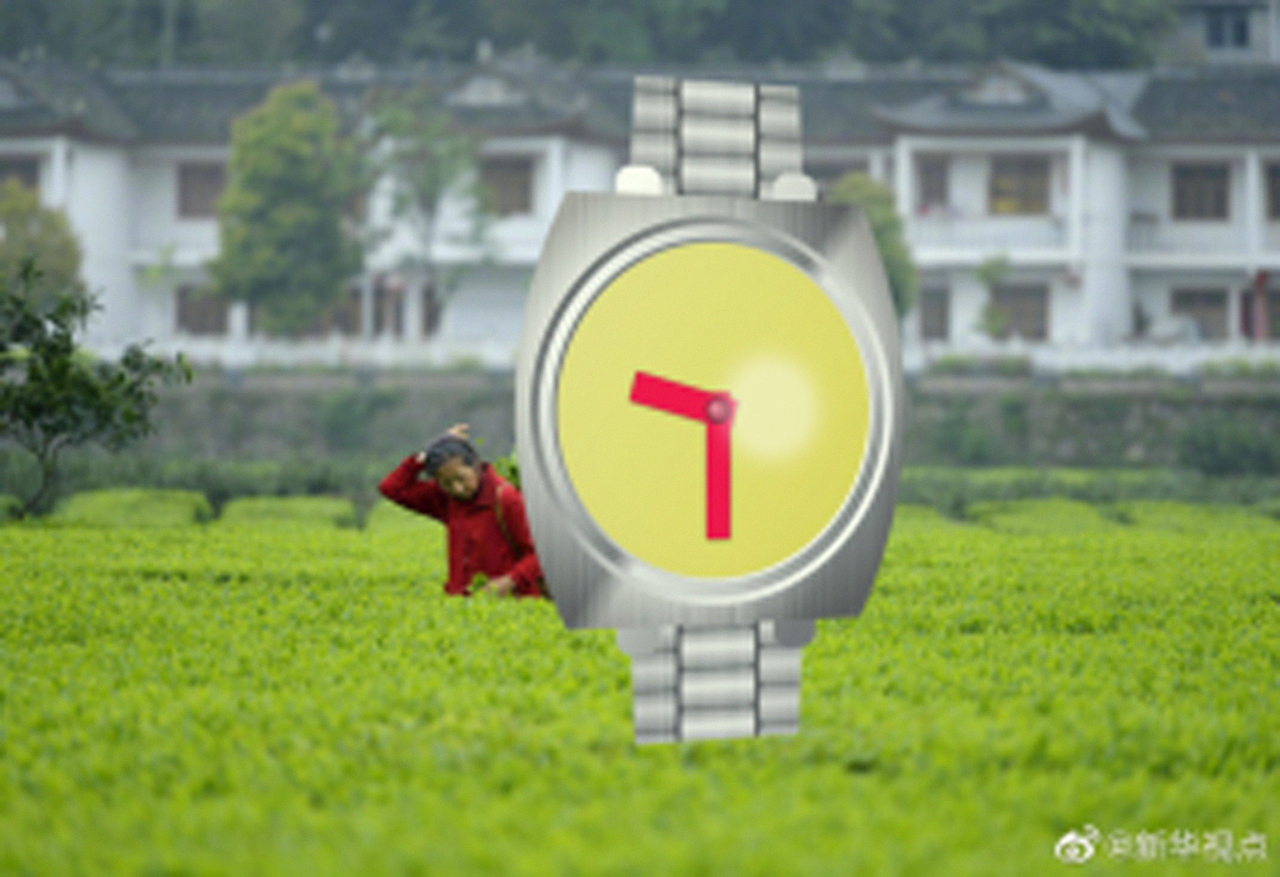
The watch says **9:30**
